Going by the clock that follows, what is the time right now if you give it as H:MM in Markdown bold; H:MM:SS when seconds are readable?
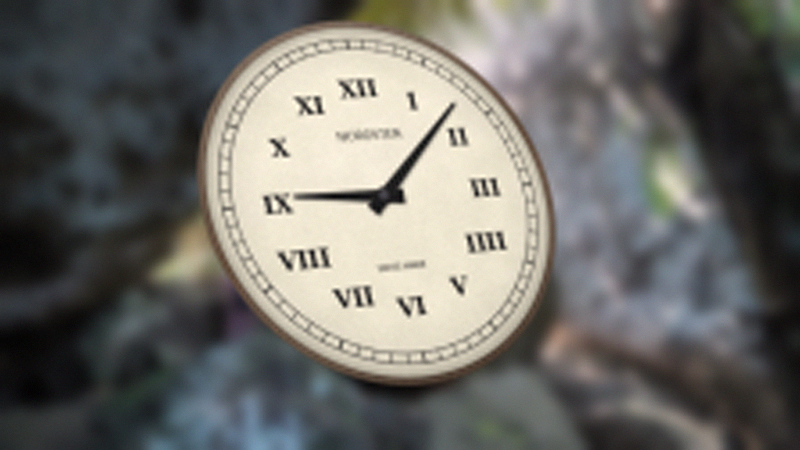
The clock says **9:08**
